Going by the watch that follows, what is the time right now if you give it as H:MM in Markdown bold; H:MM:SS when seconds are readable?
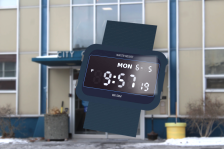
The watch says **9:57:19**
